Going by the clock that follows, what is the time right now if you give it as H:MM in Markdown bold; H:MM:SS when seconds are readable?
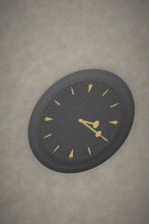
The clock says **3:20**
